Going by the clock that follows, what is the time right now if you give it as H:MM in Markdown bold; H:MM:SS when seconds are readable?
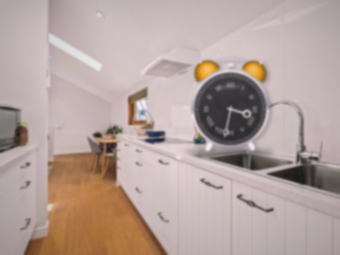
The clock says **3:32**
